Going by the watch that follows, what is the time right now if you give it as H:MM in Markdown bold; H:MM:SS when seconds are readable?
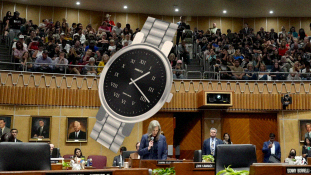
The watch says **1:19**
